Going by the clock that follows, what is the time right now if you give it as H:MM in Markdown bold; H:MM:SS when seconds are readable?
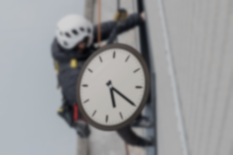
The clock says **5:20**
